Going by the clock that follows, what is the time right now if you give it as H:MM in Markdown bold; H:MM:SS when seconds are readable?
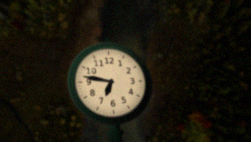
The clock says **6:47**
